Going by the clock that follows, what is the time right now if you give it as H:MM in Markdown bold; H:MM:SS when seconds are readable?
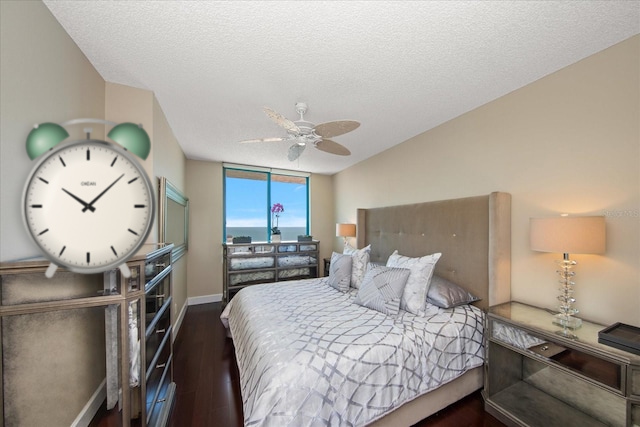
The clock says **10:08**
